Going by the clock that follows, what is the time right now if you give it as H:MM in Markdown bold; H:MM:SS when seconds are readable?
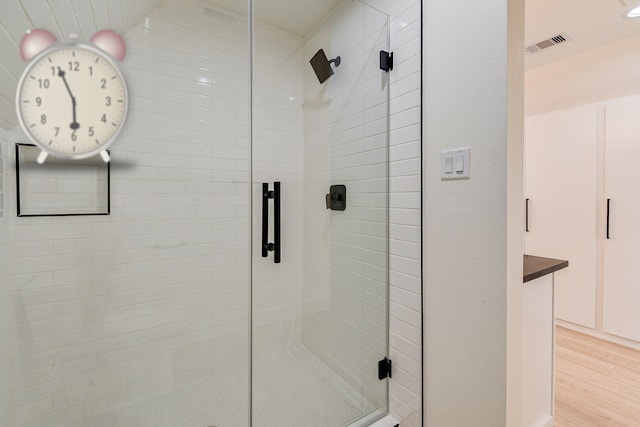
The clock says **5:56**
